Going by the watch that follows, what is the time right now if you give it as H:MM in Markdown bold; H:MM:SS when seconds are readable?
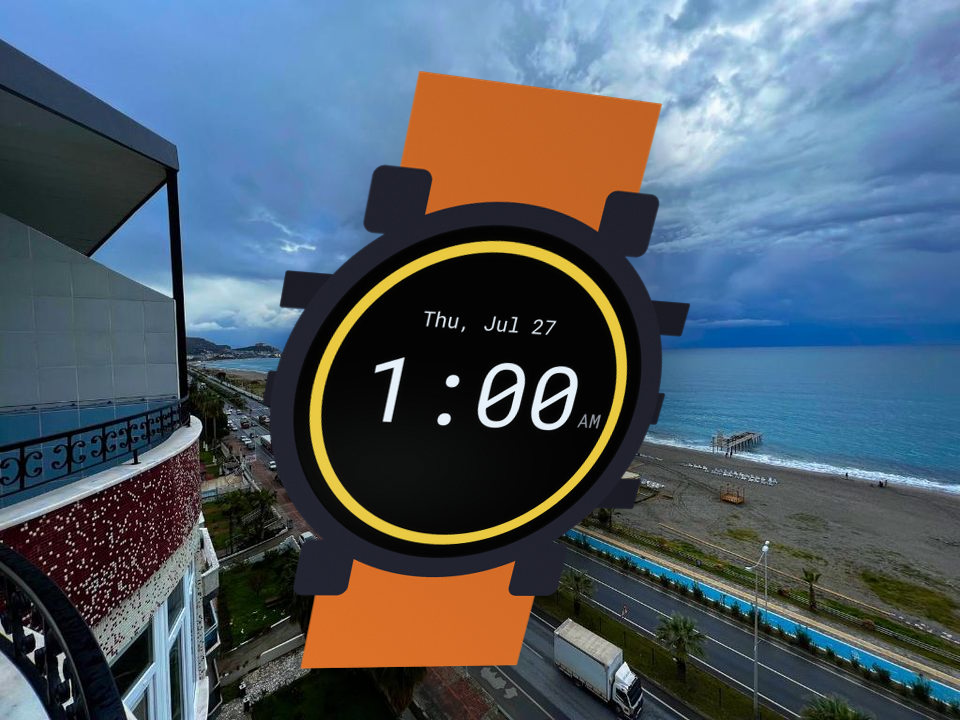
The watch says **1:00**
